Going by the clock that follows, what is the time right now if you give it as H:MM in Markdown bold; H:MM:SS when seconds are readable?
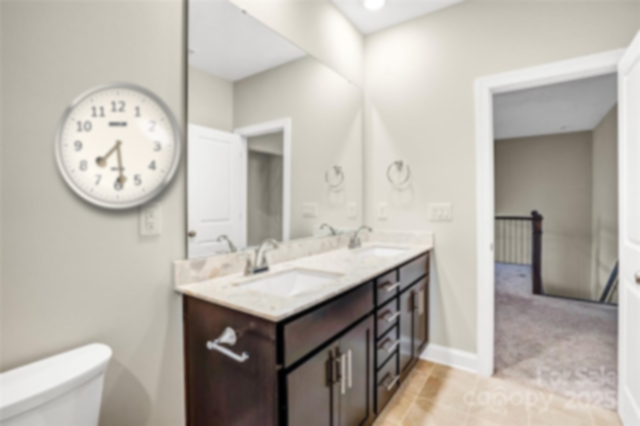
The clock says **7:29**
